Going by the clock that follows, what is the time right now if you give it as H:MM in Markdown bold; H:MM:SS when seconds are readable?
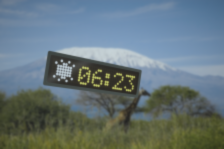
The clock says **6:23**
